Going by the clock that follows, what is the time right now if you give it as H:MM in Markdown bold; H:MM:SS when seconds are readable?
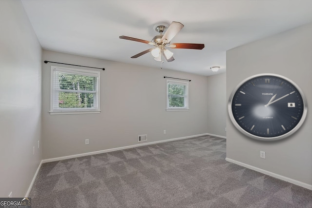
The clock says **1:10**
